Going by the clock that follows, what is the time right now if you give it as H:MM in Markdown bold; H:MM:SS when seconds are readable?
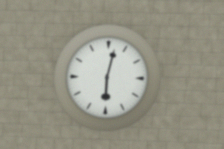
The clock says **6:02**
